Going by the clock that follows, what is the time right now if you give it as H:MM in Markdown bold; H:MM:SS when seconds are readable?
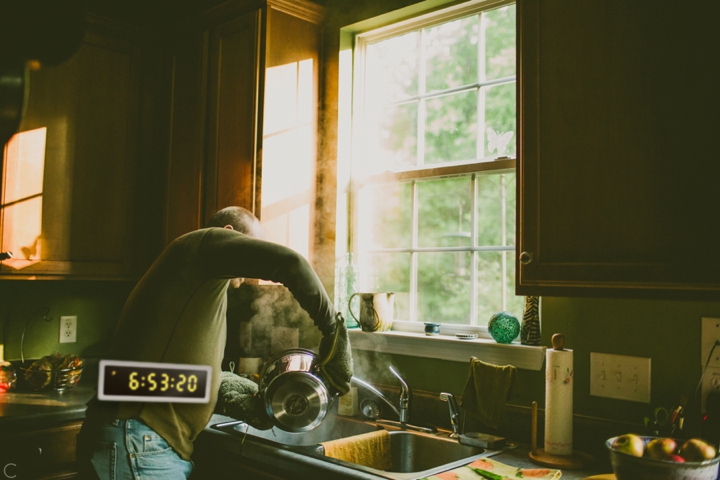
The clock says **6:53:20**
